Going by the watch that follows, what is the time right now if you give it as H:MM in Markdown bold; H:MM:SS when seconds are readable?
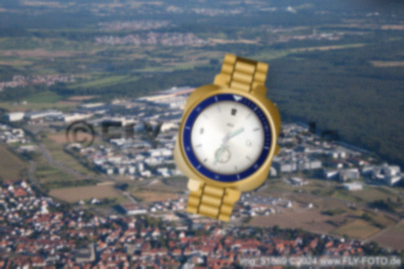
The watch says **1:32**
